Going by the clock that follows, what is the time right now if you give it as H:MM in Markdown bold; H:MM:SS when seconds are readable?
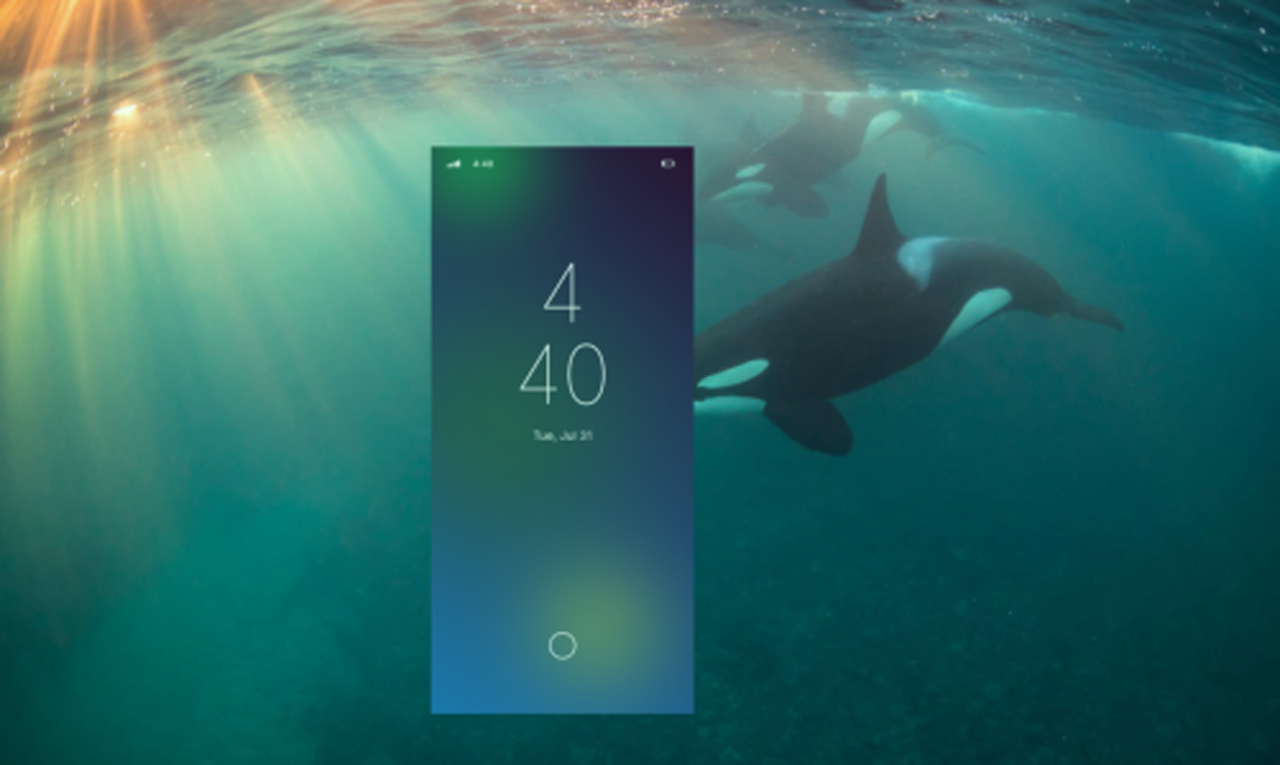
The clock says **4:40**
